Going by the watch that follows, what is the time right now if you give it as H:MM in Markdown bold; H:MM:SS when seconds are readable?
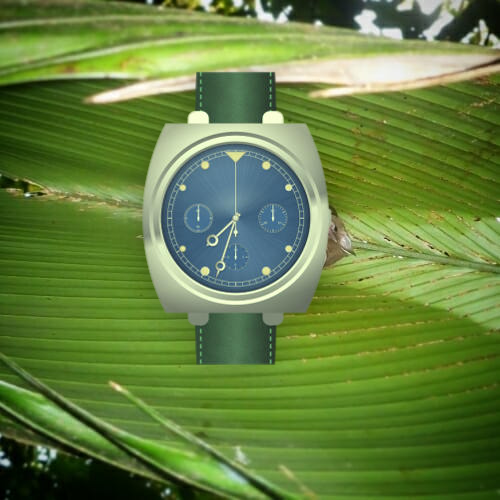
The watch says **7:33**
